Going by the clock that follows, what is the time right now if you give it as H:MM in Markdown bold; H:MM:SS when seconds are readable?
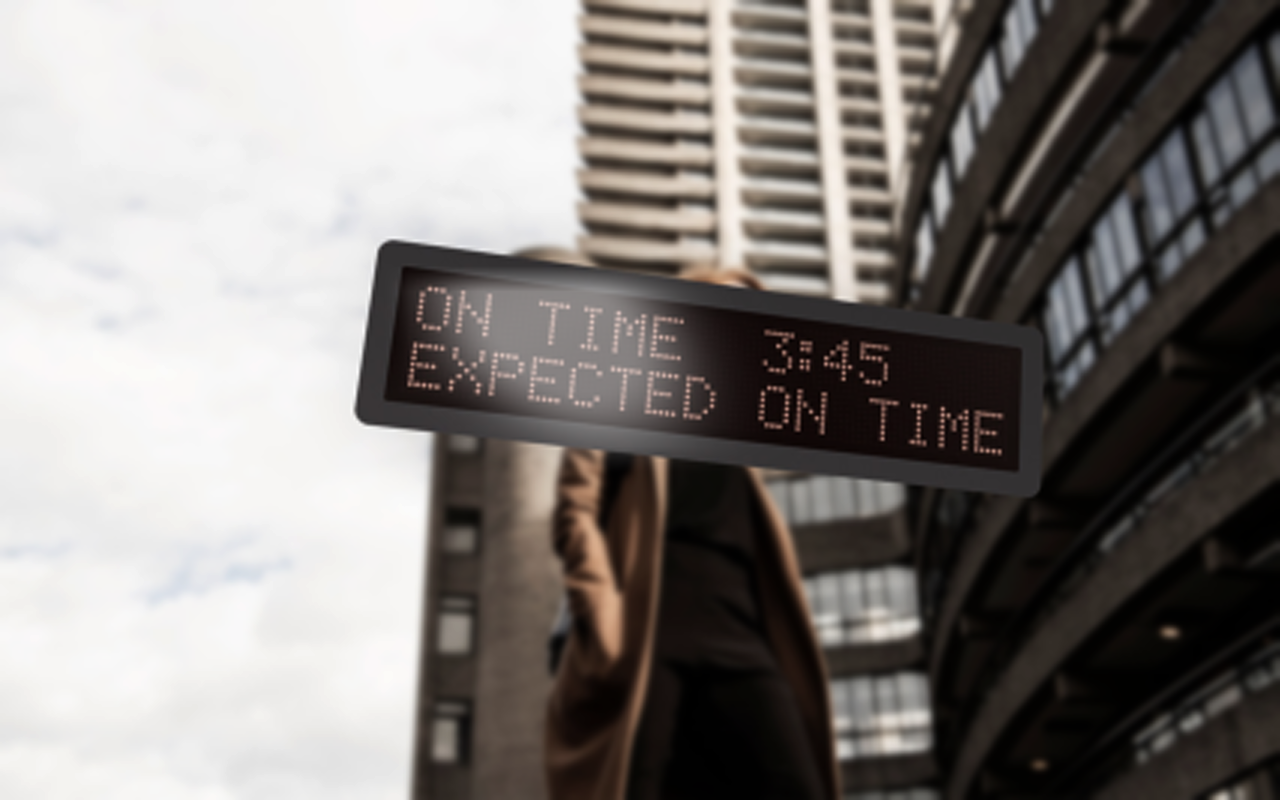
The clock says **3:45**
